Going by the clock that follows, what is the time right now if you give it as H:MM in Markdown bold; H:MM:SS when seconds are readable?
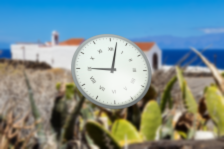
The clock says **9:02**
